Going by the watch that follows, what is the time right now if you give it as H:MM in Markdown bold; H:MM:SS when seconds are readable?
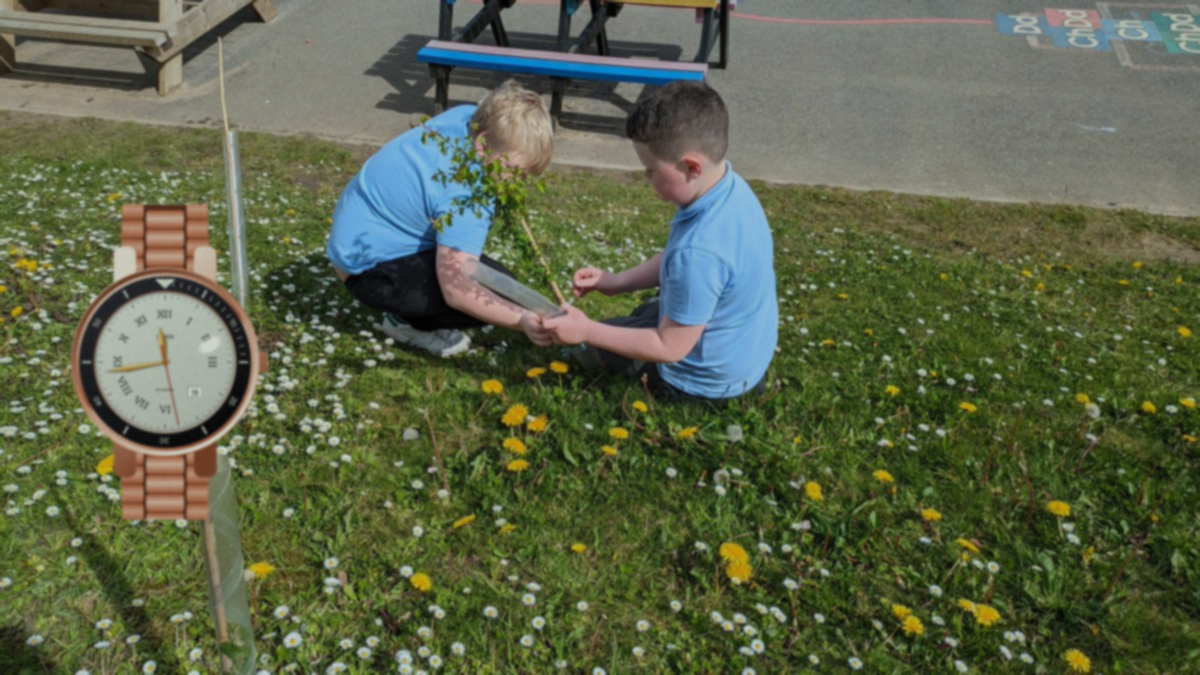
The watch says **11:43:28**
